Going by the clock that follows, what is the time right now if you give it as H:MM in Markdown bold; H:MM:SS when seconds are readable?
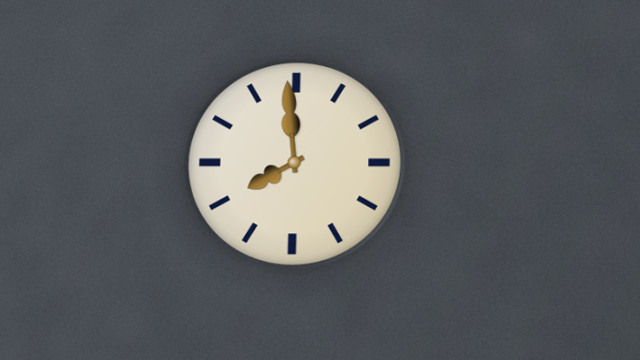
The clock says **7:59**
